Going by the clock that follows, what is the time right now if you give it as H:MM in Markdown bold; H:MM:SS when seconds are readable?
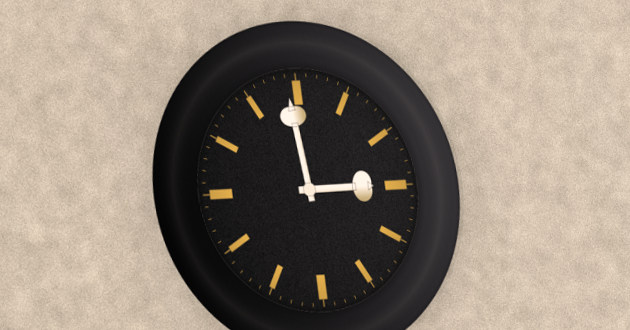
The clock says **2:59**
